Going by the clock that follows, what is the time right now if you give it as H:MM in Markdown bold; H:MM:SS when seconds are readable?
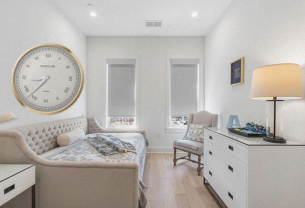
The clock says **8:37**
